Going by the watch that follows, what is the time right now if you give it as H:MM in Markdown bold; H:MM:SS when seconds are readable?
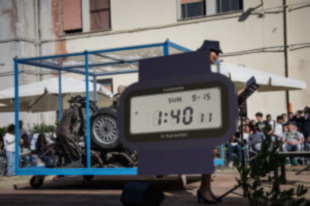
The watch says **1:40:11**
